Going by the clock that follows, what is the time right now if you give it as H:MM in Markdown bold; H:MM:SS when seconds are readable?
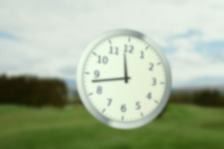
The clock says **11:43**
